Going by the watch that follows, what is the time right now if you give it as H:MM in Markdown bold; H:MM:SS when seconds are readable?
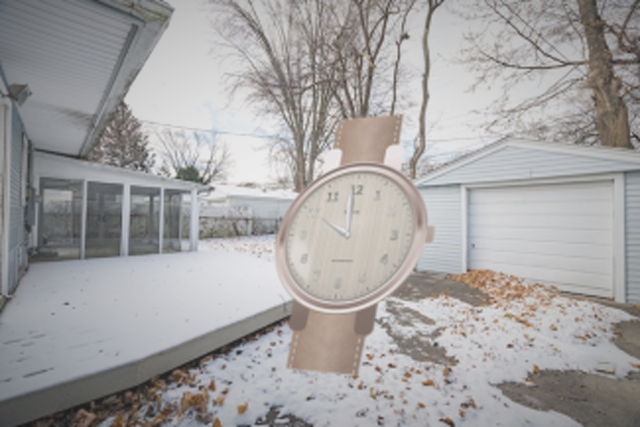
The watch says **9:59**
